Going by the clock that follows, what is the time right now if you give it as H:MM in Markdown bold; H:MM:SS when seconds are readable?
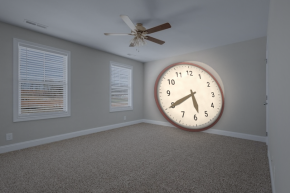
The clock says **5:40**
